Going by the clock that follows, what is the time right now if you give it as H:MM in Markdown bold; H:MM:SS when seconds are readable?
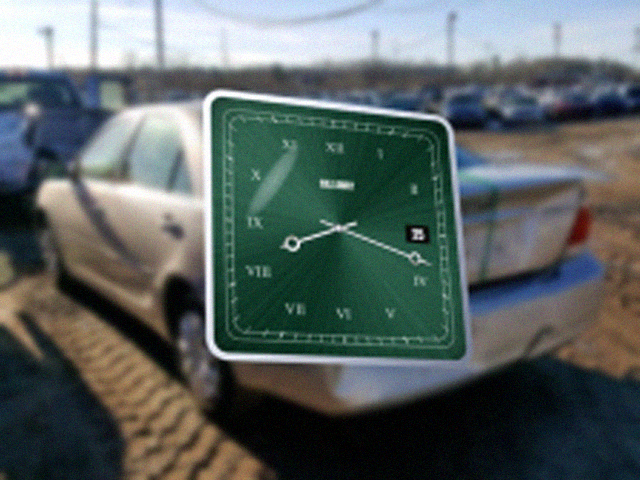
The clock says **8:18**
